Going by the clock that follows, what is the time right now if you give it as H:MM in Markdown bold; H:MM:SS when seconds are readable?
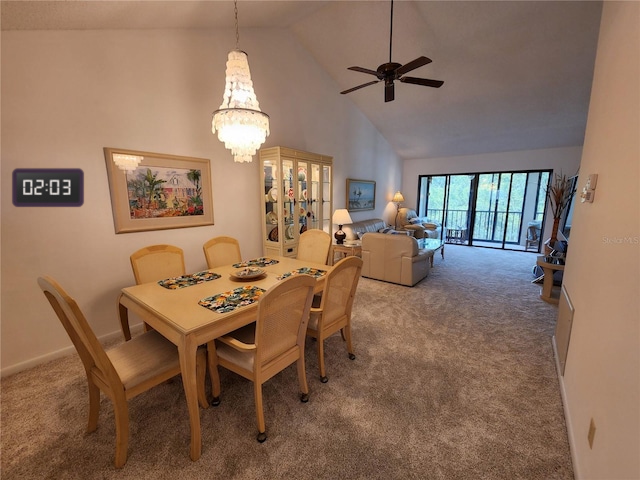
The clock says **2:03**
